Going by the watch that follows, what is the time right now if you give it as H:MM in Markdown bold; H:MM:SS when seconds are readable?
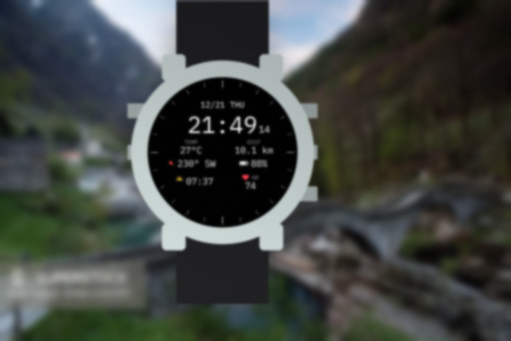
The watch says **21:49**
